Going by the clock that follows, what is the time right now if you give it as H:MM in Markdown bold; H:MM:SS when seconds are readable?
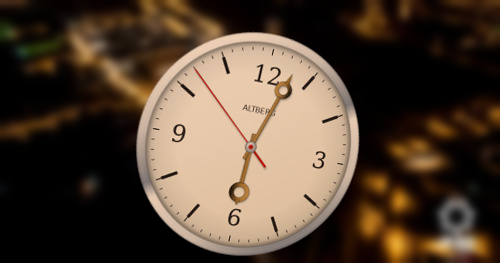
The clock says **6:02:52**
